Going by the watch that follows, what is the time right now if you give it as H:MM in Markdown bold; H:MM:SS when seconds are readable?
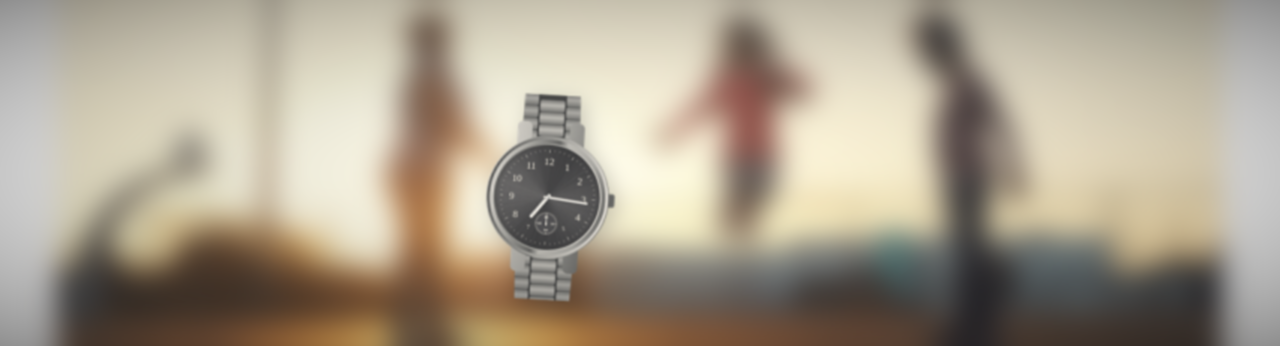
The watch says **7:16**
